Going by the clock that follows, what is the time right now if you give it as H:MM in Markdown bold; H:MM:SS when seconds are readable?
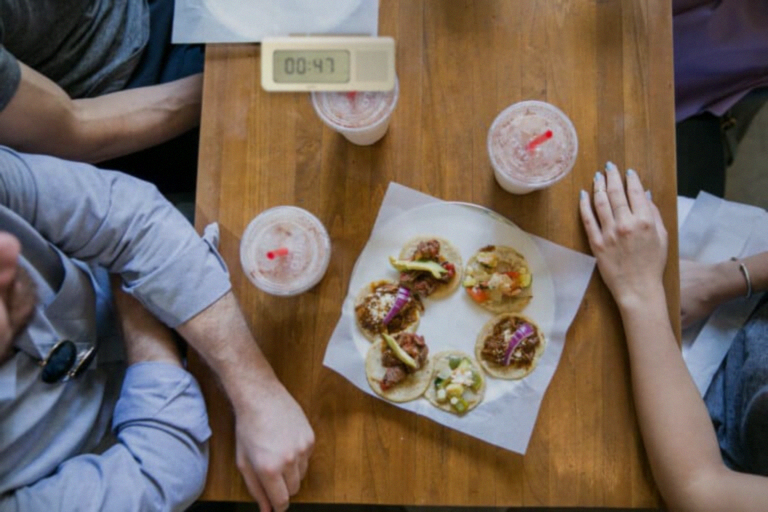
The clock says **0:47**
